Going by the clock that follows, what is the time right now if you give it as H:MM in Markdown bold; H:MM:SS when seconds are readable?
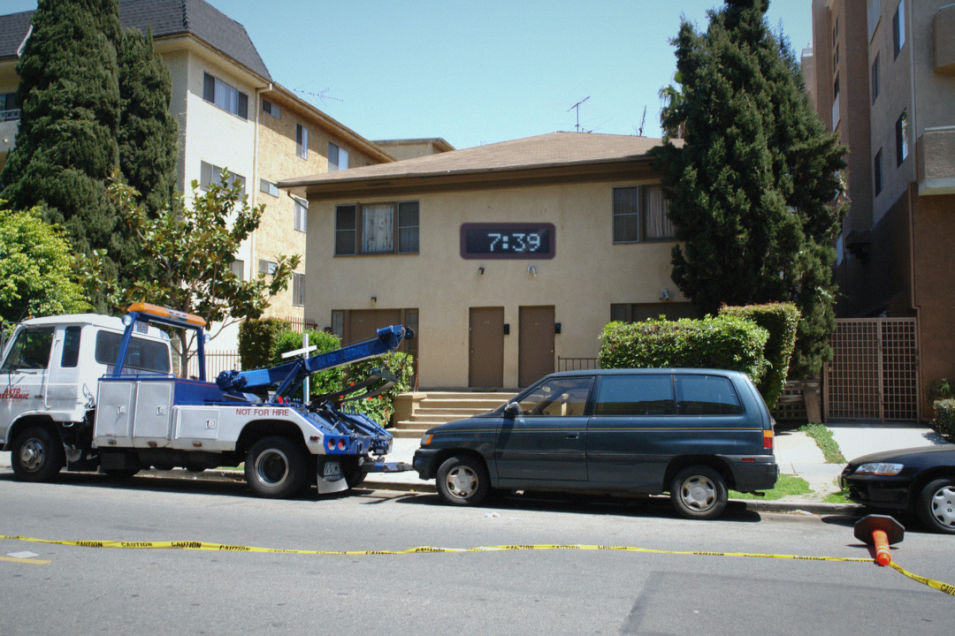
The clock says **7:39**
